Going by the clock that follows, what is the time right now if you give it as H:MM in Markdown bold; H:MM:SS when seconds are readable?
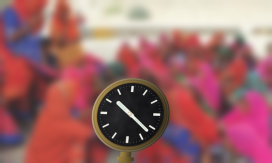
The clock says **10:22**
